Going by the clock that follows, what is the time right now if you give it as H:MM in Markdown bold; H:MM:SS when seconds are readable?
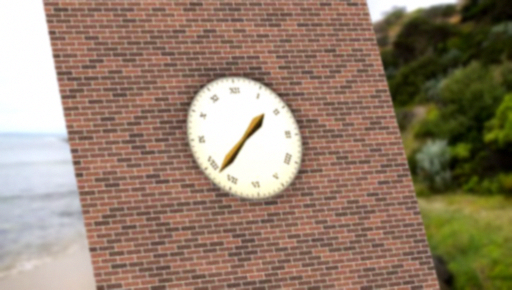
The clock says **1:38**
